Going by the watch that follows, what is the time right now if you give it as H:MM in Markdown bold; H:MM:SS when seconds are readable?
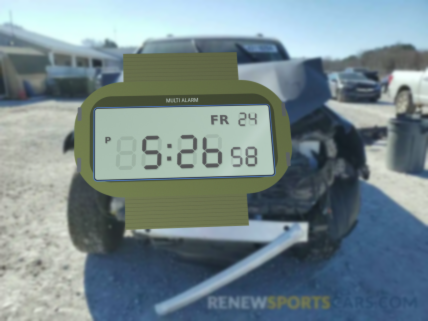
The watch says **5:26:58**
